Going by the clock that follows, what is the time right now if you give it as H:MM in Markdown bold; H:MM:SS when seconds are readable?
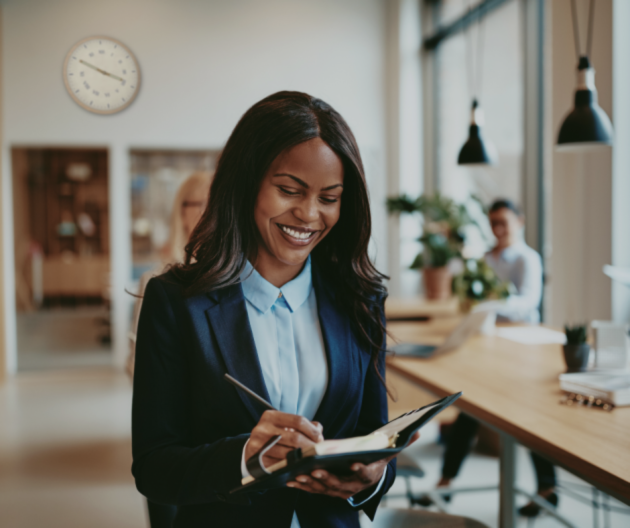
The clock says **3:50**
